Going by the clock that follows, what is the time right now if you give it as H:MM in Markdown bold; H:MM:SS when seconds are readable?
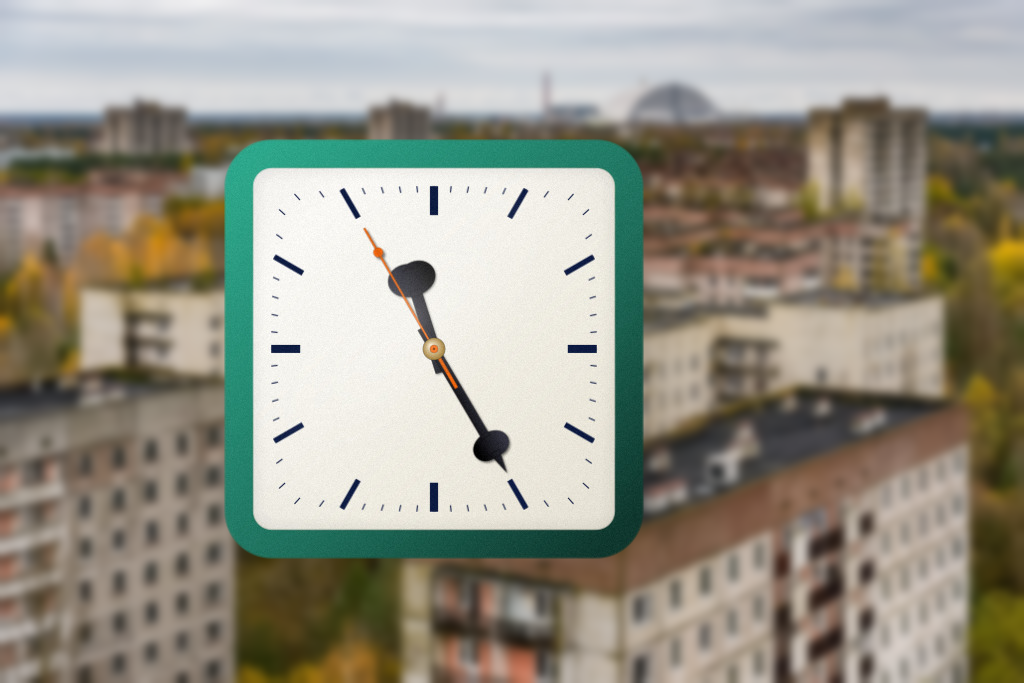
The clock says **11:24:55**
